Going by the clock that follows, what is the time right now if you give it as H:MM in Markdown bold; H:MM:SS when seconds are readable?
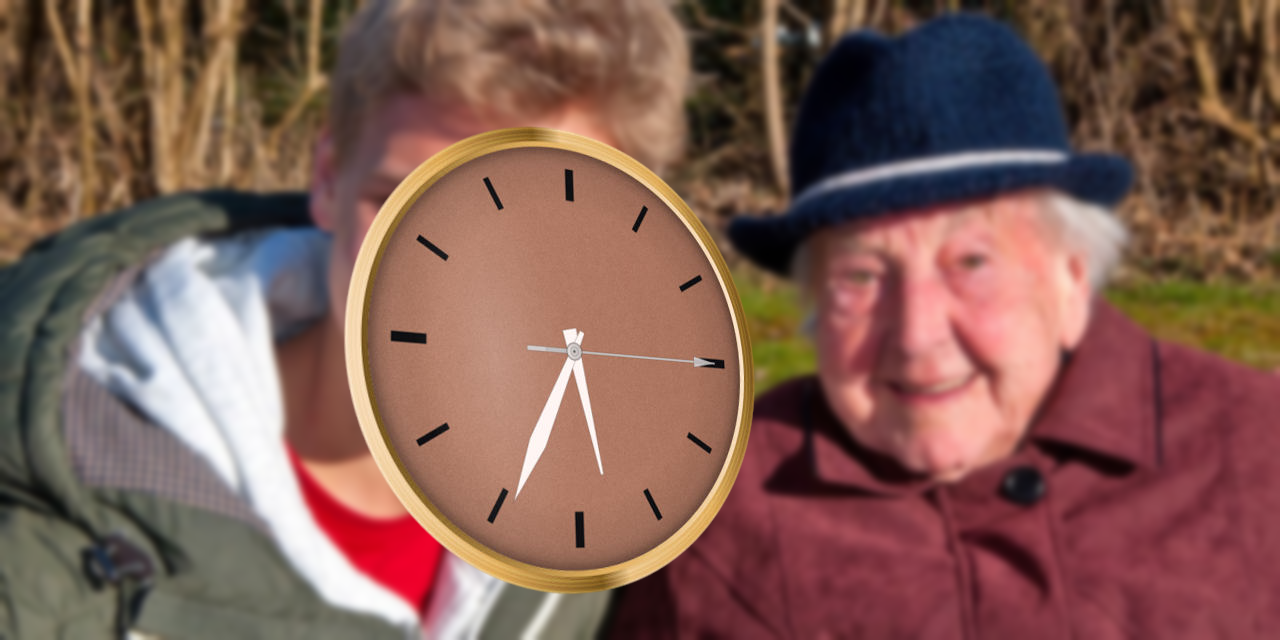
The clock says **5:34:15**
